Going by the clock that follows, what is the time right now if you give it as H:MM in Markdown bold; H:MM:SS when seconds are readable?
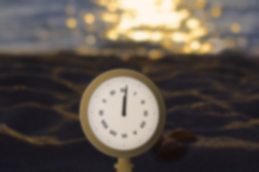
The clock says **12:01**
